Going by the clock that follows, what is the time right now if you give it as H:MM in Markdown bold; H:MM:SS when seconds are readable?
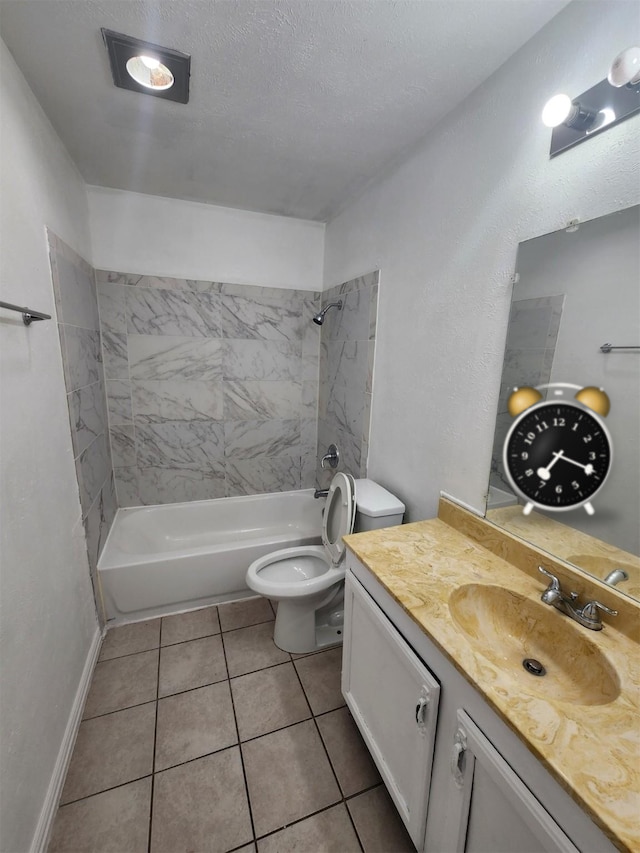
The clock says **7:19**
